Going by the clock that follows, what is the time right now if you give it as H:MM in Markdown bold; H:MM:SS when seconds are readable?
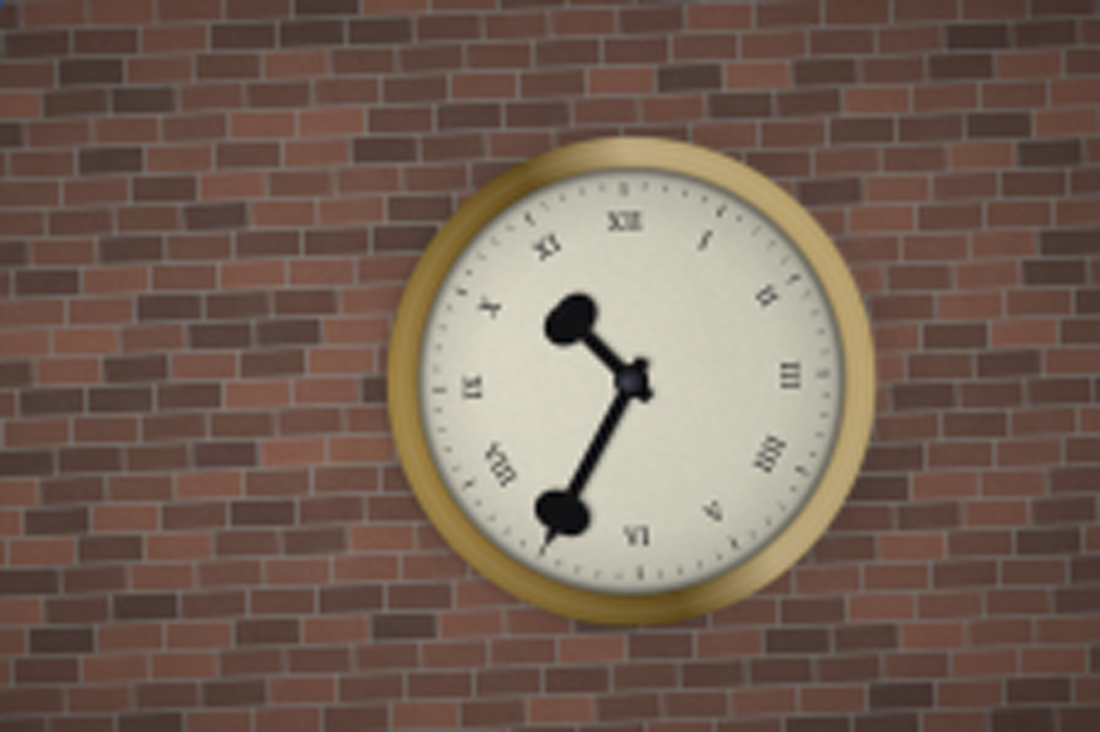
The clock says **10:35**
